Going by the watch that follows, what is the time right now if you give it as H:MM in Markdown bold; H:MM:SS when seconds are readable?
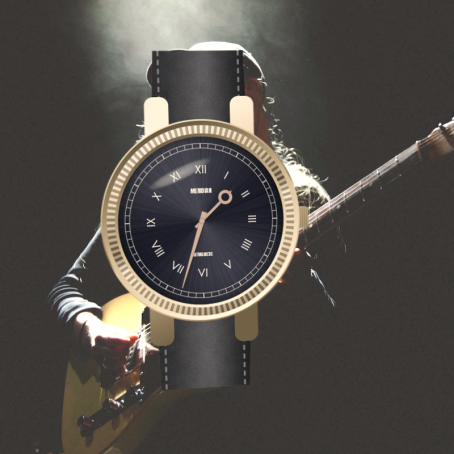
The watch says **1:33**
